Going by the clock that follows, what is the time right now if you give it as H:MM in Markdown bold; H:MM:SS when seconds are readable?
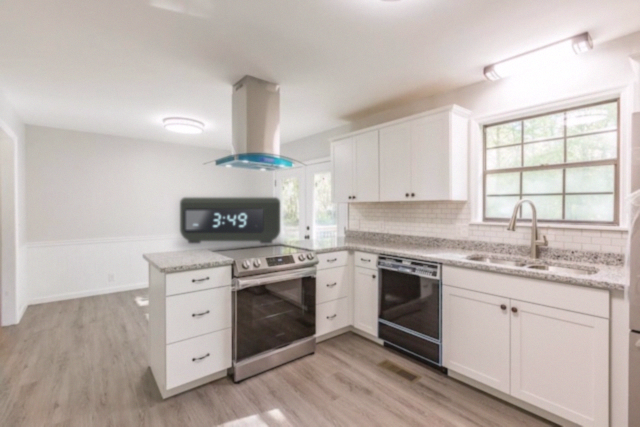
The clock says **3:49**
